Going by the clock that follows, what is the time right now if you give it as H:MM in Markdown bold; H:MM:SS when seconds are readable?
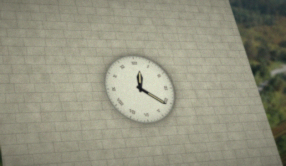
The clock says **12:21**
